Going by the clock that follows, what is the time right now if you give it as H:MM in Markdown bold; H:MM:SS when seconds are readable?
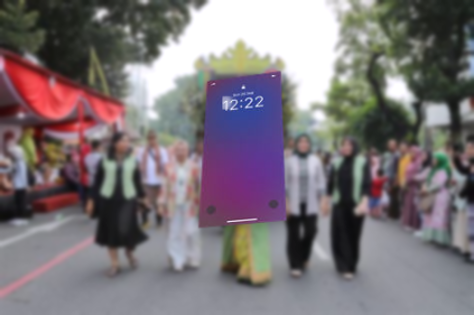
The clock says **12:22**
